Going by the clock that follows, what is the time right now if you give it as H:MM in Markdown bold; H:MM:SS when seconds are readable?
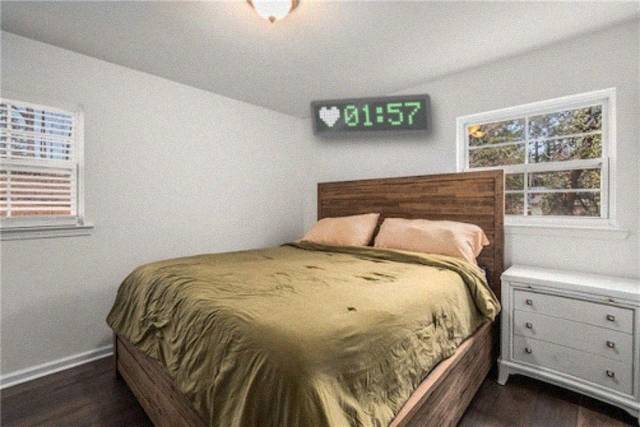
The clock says **1:57**
